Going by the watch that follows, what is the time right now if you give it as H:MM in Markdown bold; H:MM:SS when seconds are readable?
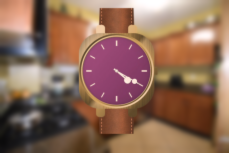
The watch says **4:20**
